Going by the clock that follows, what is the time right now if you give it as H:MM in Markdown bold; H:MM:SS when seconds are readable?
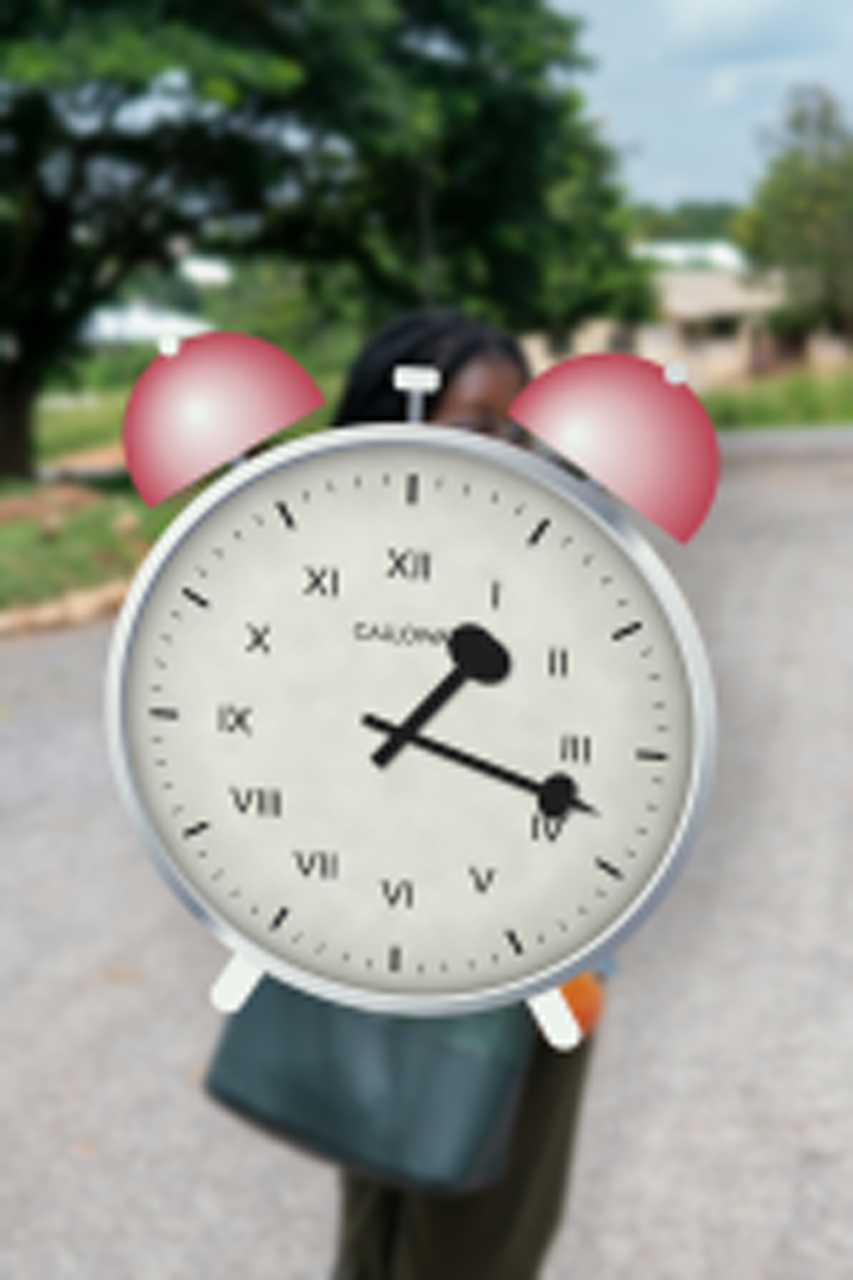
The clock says **1:18**
